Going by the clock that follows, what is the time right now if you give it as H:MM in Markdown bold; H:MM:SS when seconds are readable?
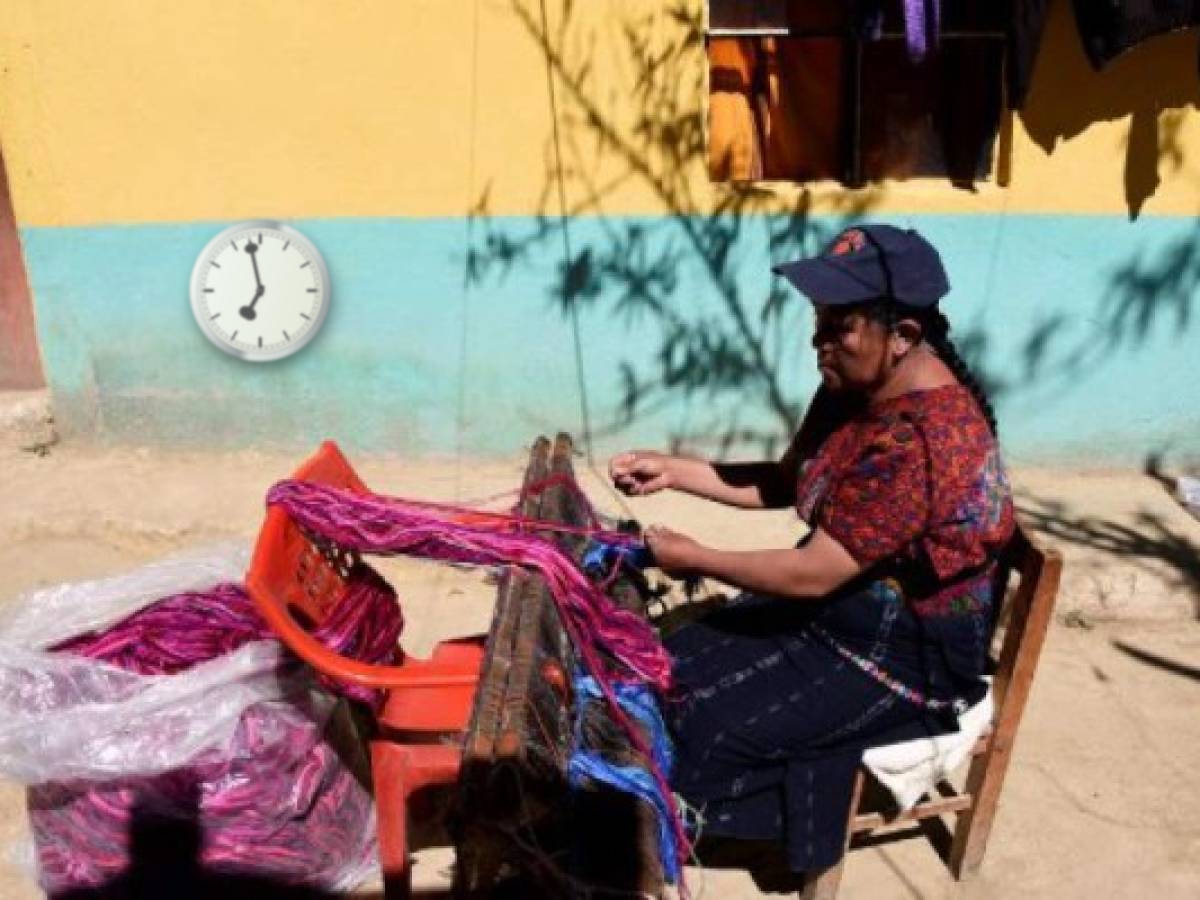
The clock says **6:58**
